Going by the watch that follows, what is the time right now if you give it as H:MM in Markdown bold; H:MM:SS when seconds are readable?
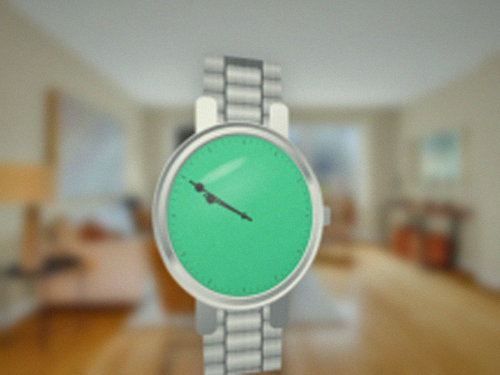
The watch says **9:50**
